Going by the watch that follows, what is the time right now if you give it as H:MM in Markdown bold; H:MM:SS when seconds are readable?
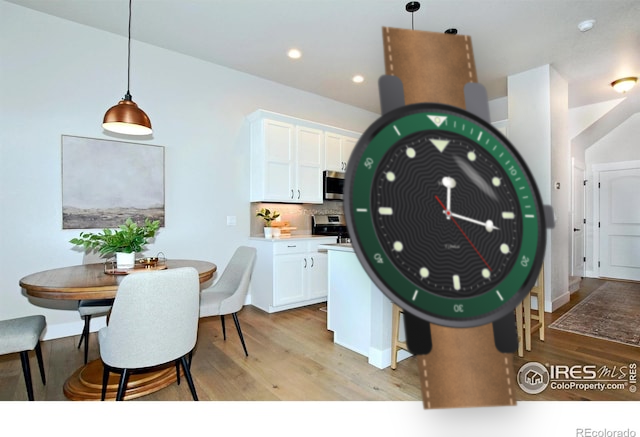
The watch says **12:17:24**
